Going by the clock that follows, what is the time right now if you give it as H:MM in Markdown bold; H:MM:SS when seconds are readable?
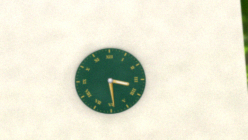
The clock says **3:29**
